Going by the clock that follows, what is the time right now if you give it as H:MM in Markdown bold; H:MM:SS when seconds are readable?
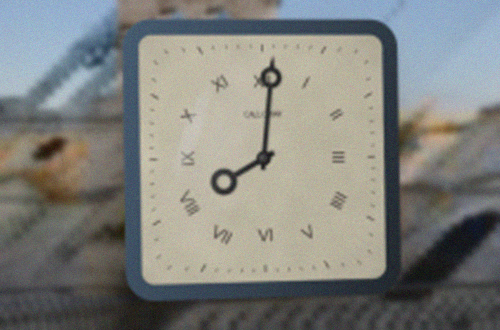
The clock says **8:01**
